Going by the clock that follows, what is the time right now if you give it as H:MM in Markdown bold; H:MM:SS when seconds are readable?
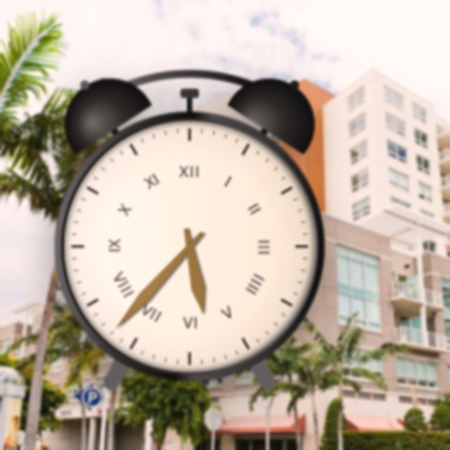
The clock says **5:37**
